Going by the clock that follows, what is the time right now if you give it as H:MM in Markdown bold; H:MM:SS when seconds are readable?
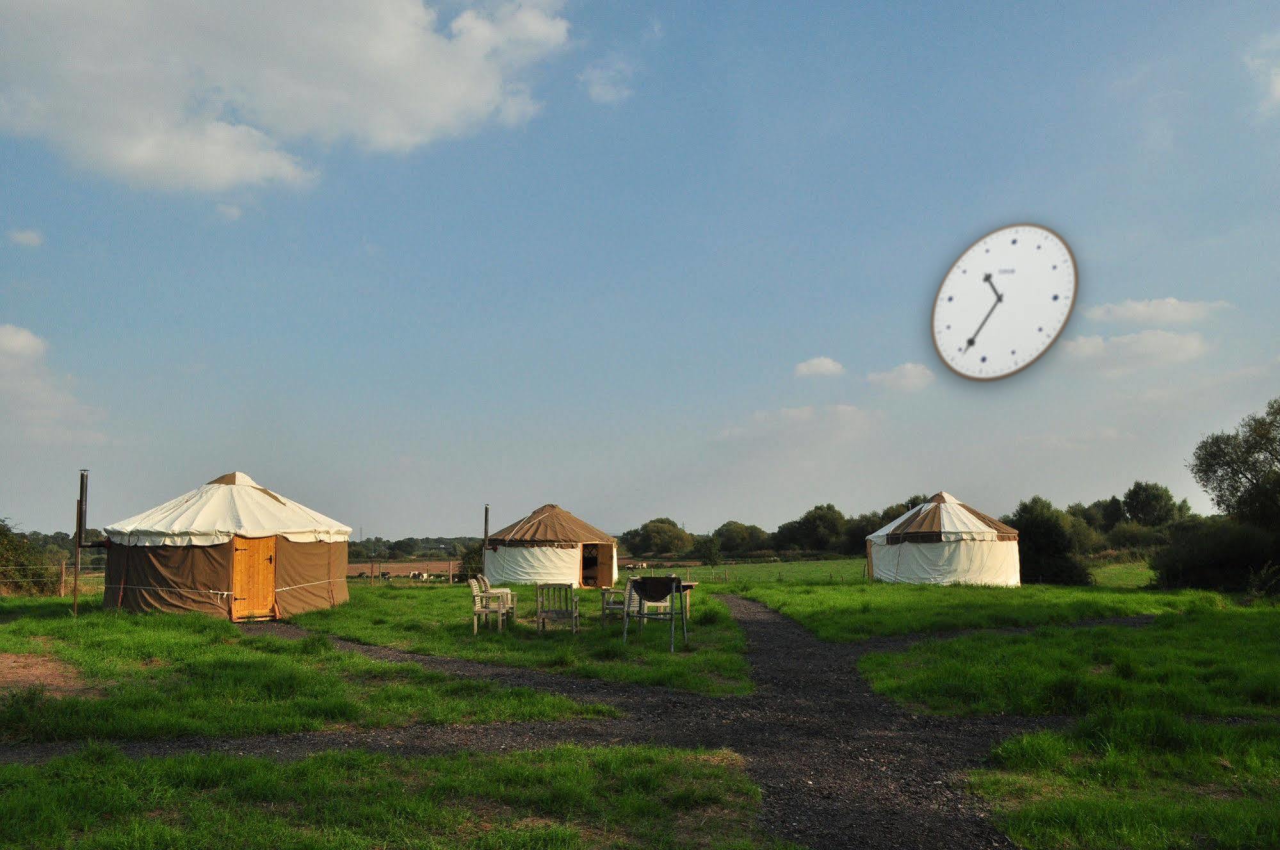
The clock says **10:34**
